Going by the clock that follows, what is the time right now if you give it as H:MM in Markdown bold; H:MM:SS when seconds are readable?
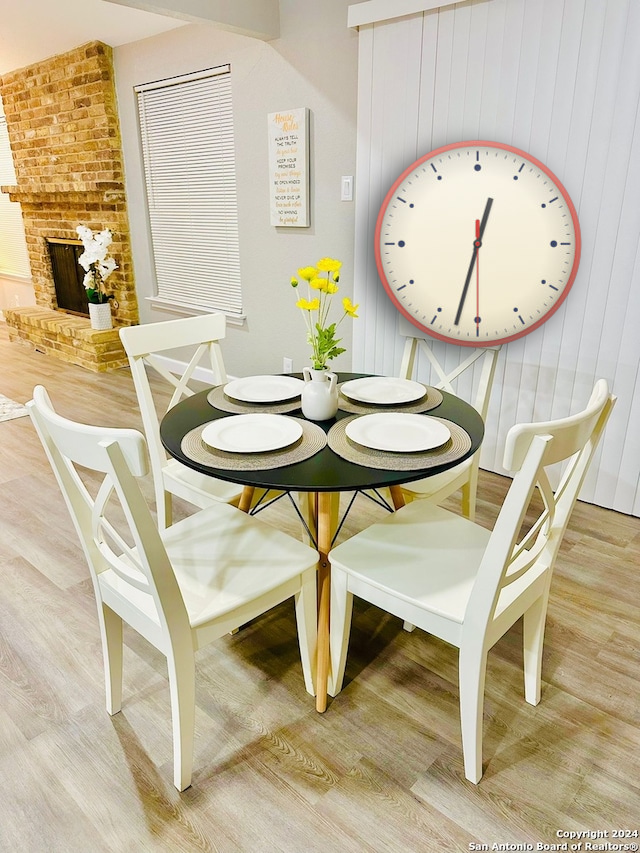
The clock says **12:32:30**
